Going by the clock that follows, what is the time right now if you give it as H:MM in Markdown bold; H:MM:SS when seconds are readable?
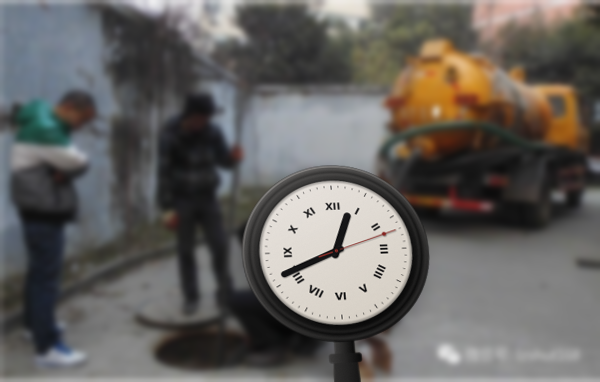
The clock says **12:41:12**
